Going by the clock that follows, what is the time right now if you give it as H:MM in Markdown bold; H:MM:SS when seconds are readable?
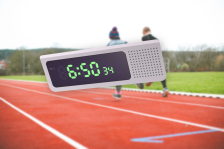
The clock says **6:50:34**
